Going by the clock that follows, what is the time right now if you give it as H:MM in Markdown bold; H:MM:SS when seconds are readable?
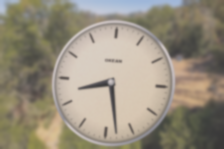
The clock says **8:28**
